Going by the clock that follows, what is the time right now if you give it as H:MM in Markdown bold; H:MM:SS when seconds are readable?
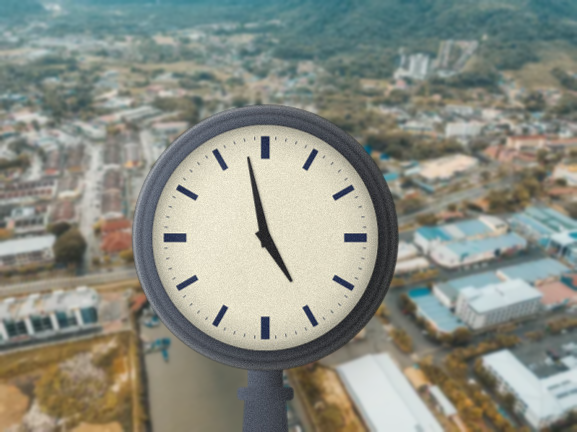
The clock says **4:58**
